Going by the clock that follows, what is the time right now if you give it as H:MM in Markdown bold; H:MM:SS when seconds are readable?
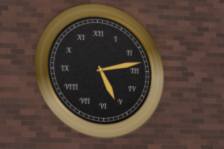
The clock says **5:13**
